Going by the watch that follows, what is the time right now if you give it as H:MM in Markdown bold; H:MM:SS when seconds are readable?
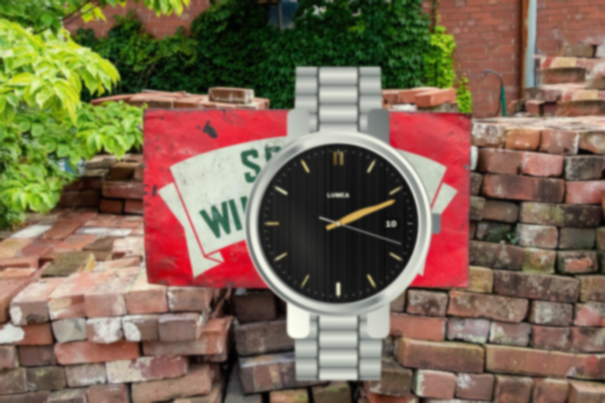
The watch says **2:11:18**
